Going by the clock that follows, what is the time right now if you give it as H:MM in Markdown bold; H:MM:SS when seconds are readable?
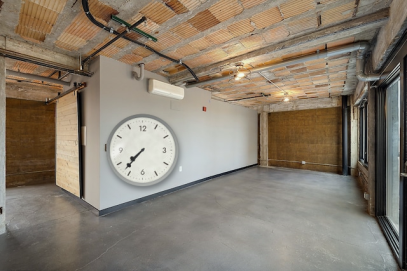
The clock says **7:37**
